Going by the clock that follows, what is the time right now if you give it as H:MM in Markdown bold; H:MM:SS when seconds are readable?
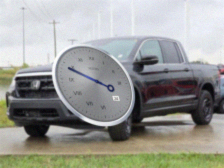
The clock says **3:49**
